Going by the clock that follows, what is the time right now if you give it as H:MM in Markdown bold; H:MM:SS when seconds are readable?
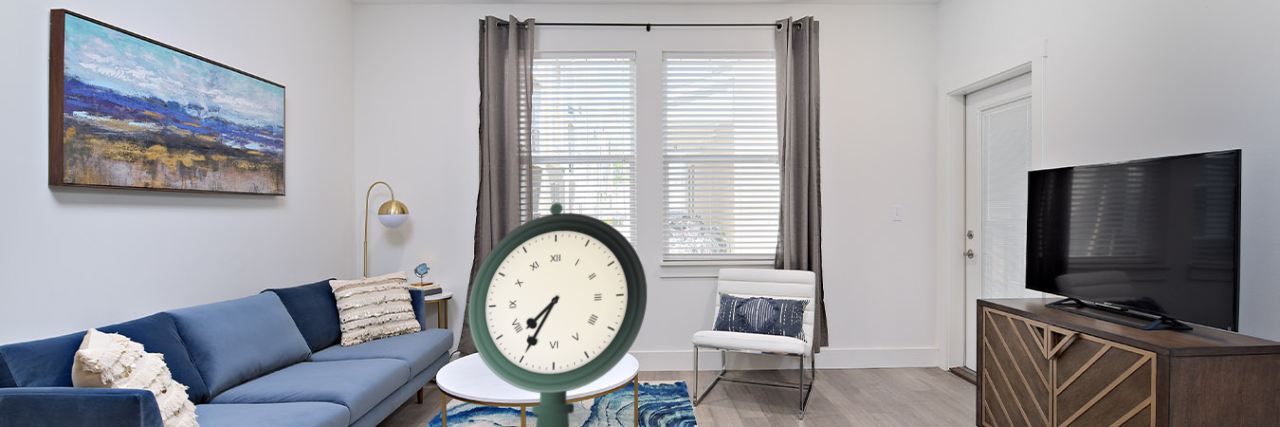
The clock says **7:35**
